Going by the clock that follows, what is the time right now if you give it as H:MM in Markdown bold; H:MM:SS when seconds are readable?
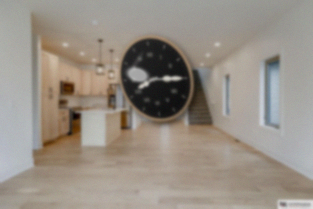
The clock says **8:15**
